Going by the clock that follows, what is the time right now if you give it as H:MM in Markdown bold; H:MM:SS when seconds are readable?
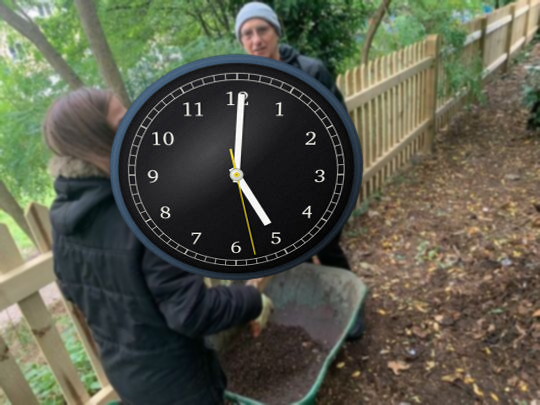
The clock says **5:00:28**
